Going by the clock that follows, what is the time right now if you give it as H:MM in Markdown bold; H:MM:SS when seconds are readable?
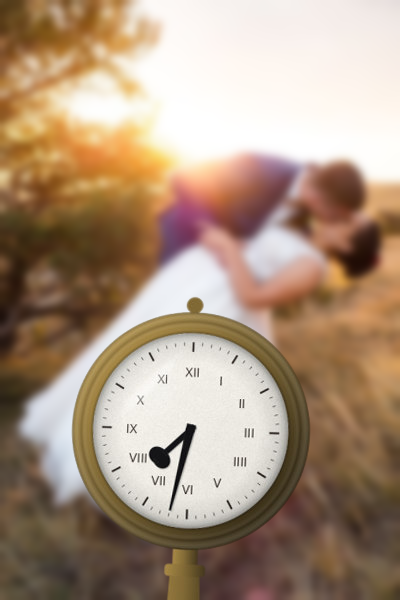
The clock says **7:32**
